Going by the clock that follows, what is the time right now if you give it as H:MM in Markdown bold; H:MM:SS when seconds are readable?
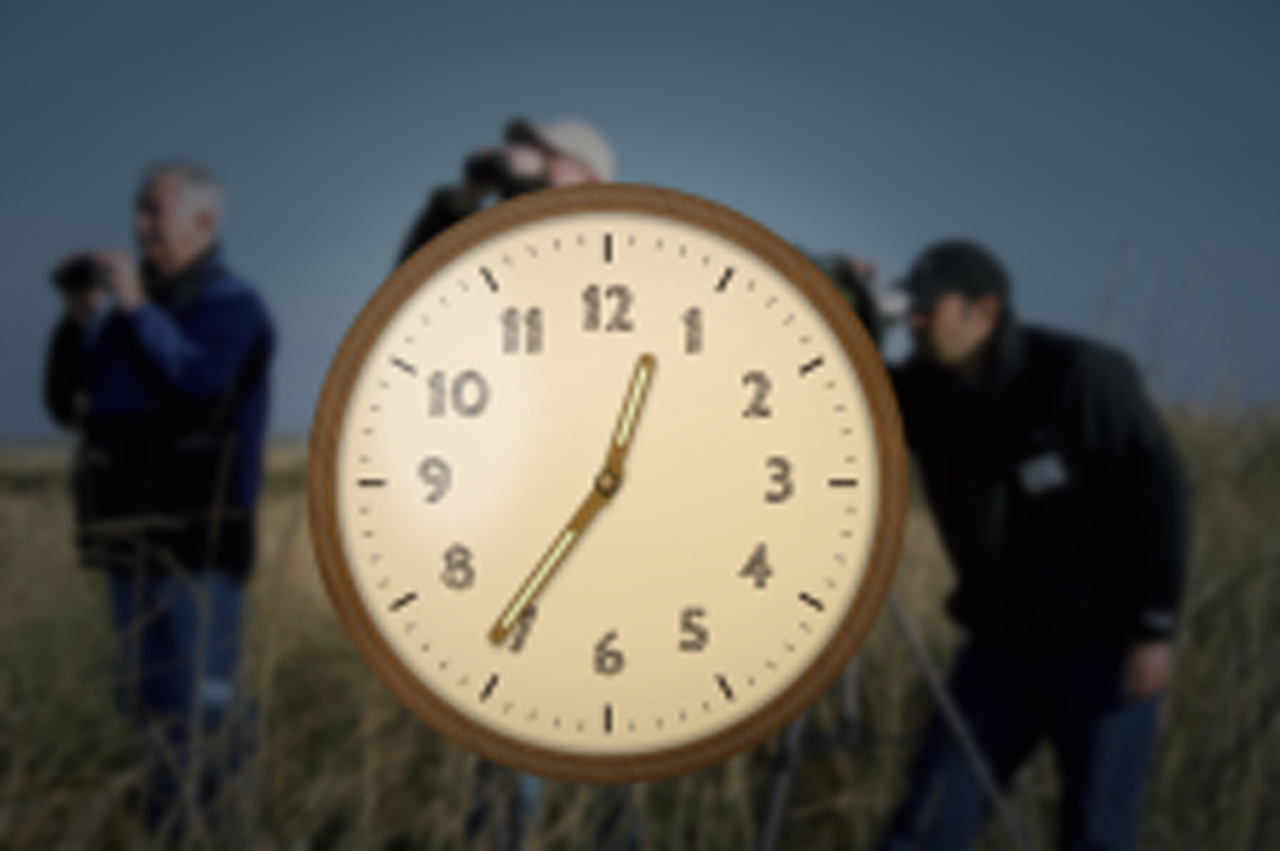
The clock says **12:36**
